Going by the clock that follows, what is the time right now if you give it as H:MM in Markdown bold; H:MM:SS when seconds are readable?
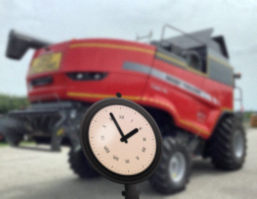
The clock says **1:56**
